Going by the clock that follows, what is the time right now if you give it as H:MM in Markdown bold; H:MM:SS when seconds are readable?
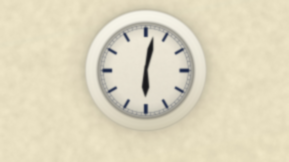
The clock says **6:02**
